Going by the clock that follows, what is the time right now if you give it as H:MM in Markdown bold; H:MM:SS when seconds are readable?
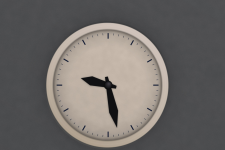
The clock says **9:28**
